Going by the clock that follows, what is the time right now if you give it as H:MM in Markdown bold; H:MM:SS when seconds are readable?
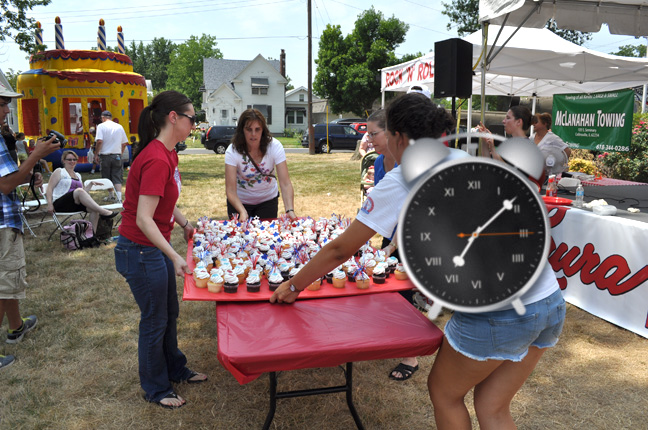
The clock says **7:08:15**
